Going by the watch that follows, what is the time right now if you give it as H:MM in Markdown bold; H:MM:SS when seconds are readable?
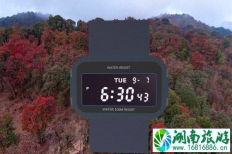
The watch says **6:30:43**
